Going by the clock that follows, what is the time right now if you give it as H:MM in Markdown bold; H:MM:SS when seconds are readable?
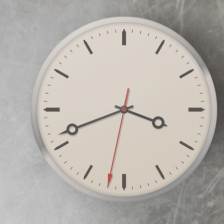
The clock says **3:41:32**
